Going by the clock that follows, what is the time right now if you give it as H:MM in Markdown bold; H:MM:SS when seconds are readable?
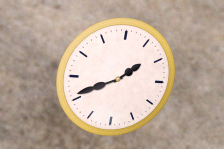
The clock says **1:41**
